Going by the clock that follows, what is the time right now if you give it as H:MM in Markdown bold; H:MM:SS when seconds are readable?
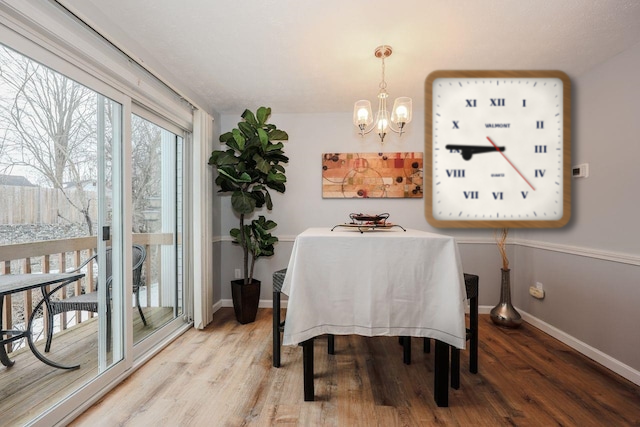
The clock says **8:45:23**
